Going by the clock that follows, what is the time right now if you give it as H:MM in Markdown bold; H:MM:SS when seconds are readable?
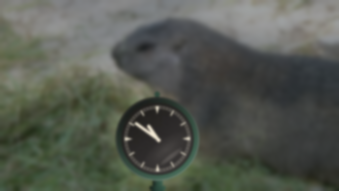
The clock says **10:51**
